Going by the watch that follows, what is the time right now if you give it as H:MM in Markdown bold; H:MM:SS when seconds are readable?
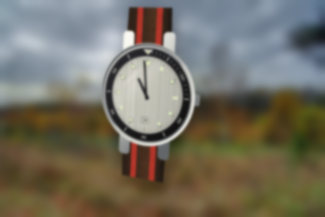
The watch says **10:59**
